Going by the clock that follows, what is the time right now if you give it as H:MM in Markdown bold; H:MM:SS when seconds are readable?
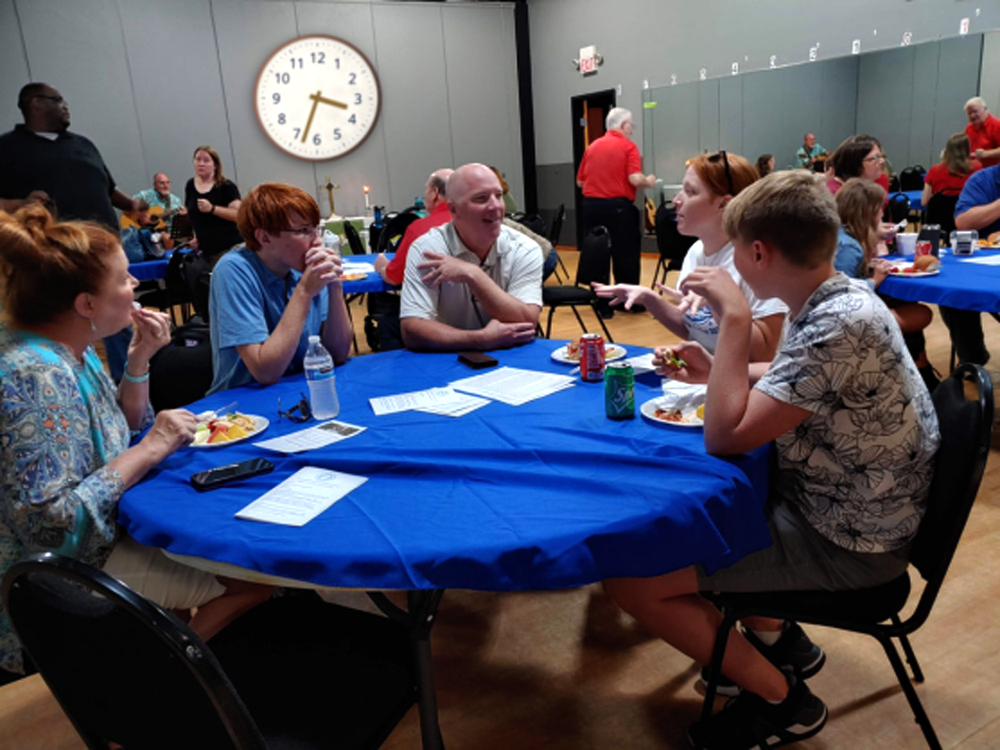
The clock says **3:33**
